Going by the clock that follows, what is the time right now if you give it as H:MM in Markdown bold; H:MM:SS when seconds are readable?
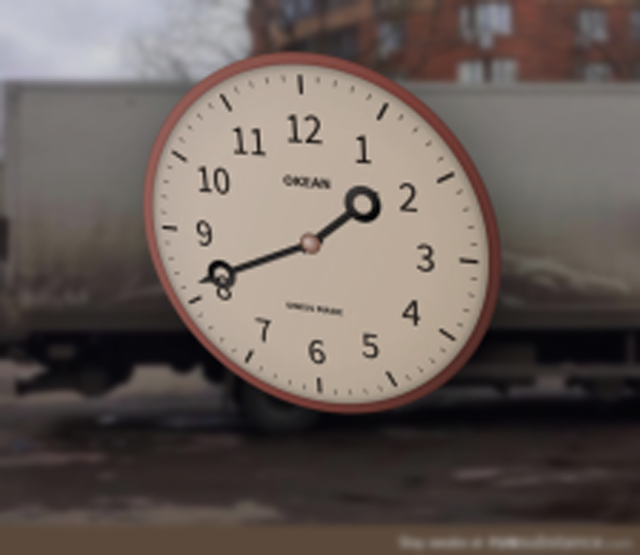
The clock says **1:41**
